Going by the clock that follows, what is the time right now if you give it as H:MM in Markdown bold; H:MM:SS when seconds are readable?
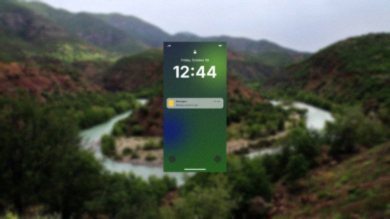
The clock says **12:44**
